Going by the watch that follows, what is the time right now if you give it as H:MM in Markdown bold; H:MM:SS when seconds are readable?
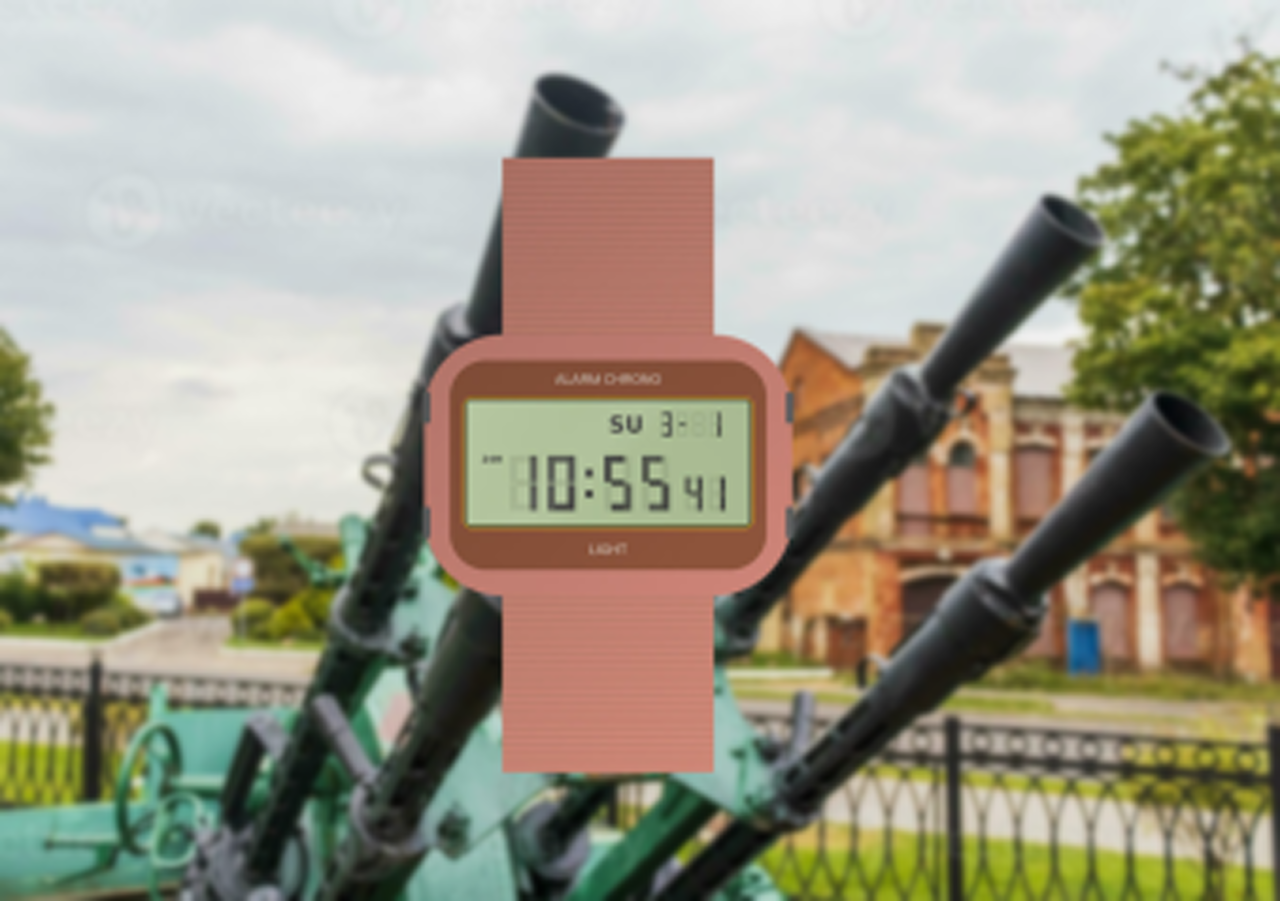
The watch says **10:55:41**
